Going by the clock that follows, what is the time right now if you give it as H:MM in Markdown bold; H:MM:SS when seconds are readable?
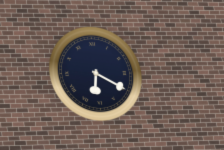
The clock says **6:20**
